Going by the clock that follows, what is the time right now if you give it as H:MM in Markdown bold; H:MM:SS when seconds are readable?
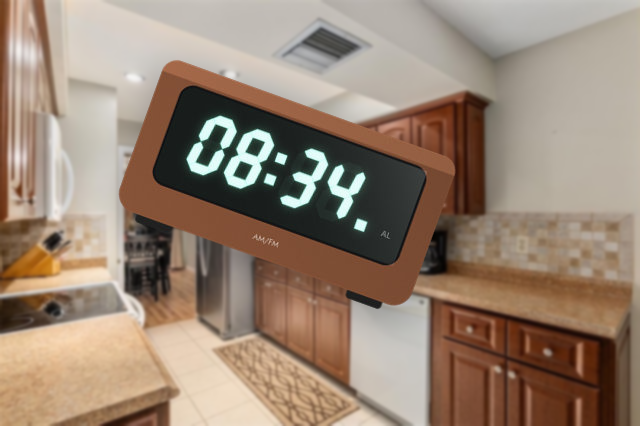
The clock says **8:34**
